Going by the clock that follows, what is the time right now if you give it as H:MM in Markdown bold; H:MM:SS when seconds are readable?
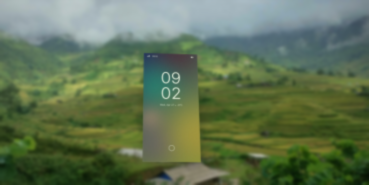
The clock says **9:02**
